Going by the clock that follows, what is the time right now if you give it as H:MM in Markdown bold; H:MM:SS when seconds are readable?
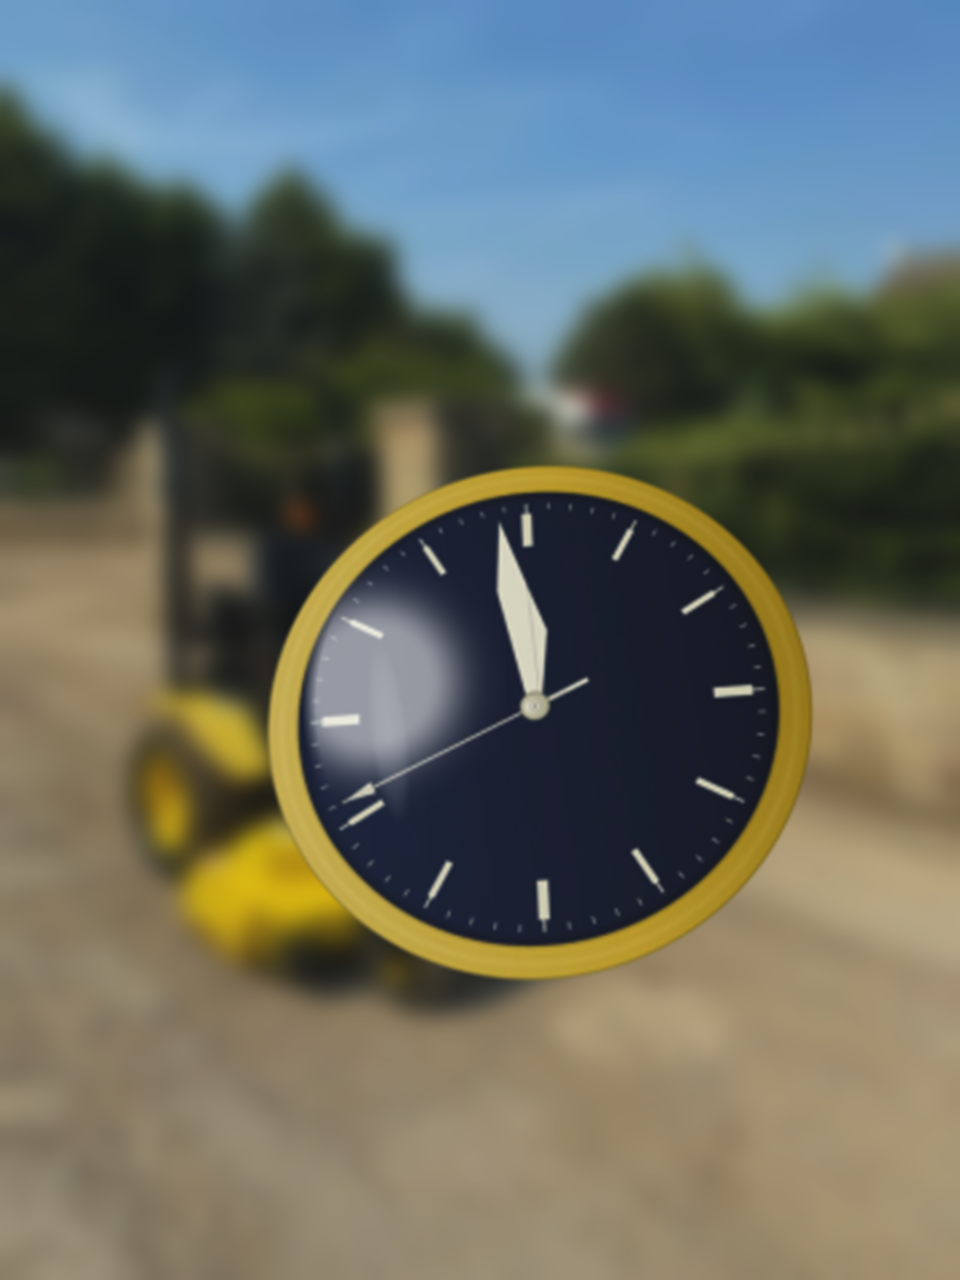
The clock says **11:58:41**
